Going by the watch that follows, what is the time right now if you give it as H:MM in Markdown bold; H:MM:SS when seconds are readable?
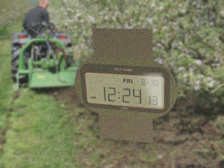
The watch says **12:24:13**
